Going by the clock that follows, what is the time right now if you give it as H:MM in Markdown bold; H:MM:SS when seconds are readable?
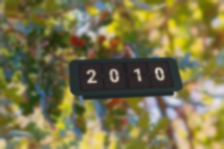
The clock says **20:10**
